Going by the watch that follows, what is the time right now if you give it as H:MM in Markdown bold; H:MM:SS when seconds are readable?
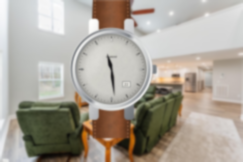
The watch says **11:29**
